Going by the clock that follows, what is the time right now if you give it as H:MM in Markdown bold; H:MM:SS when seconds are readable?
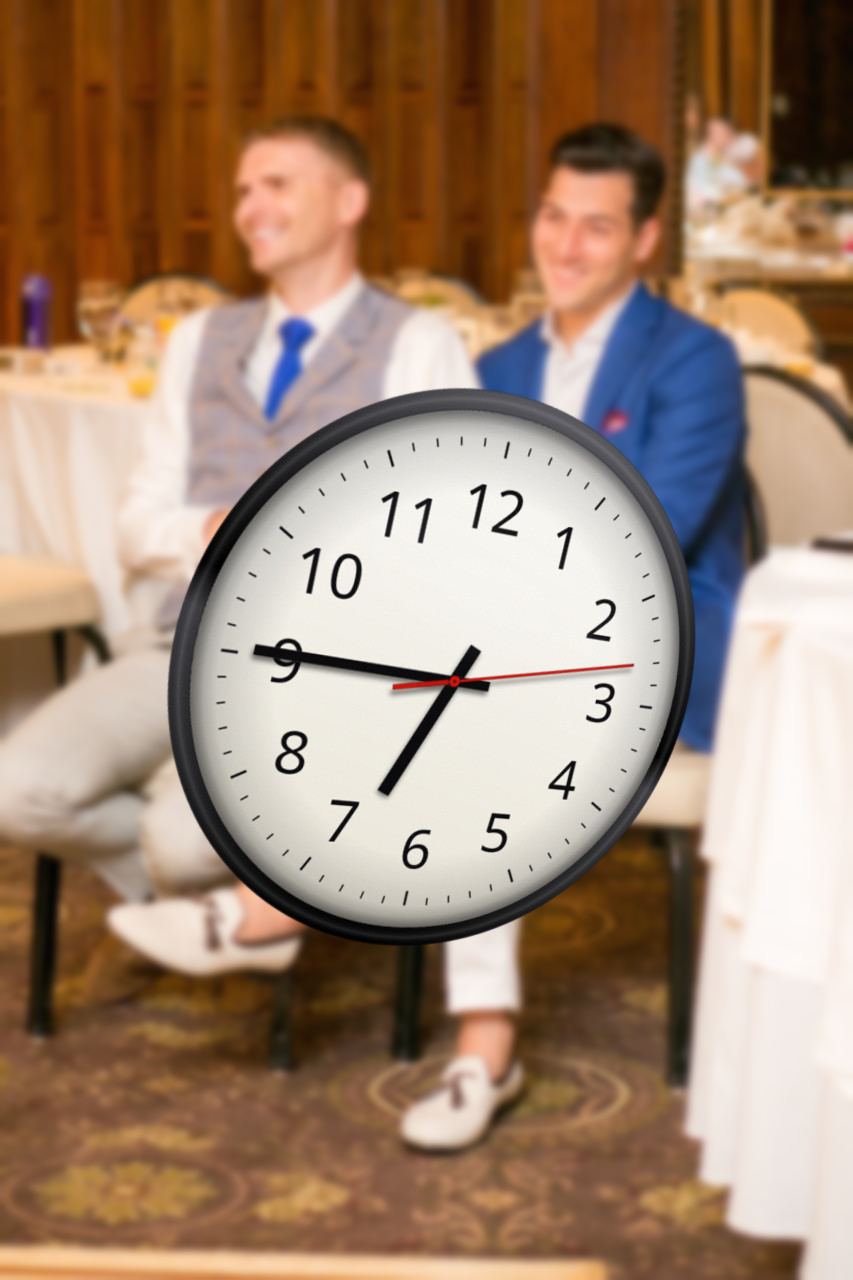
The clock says **6:45:13**
